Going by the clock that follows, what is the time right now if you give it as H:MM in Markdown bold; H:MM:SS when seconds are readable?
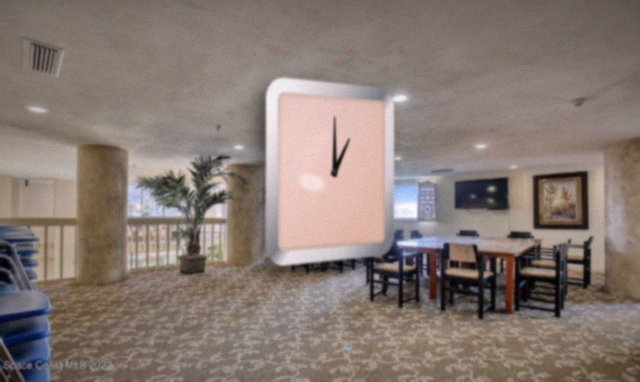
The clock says **1:00**
